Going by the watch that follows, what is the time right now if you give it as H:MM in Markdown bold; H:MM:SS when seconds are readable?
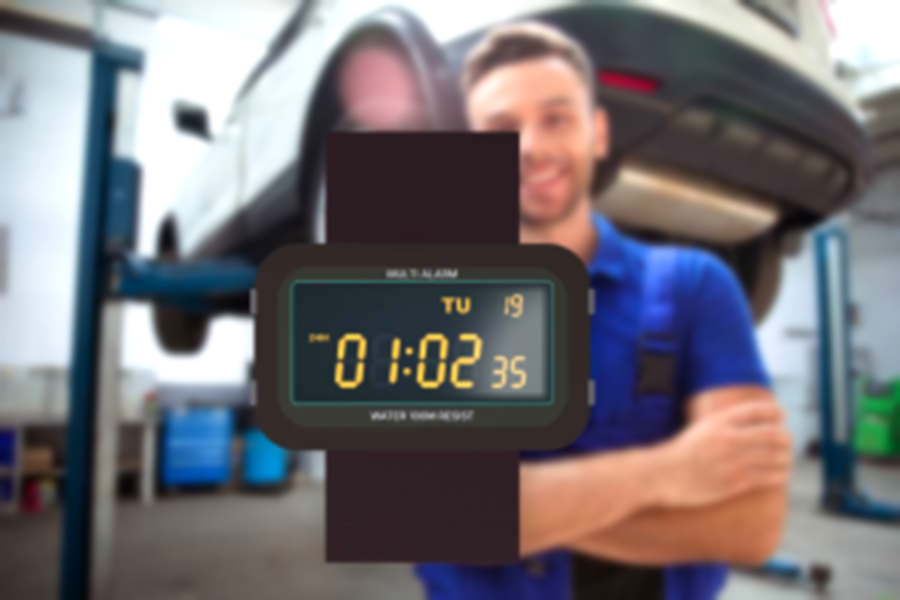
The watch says **1:02:35**
